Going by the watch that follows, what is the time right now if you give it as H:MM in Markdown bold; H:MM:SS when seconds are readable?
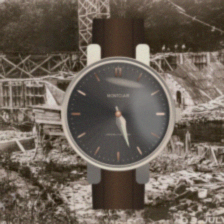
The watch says **5:27**
